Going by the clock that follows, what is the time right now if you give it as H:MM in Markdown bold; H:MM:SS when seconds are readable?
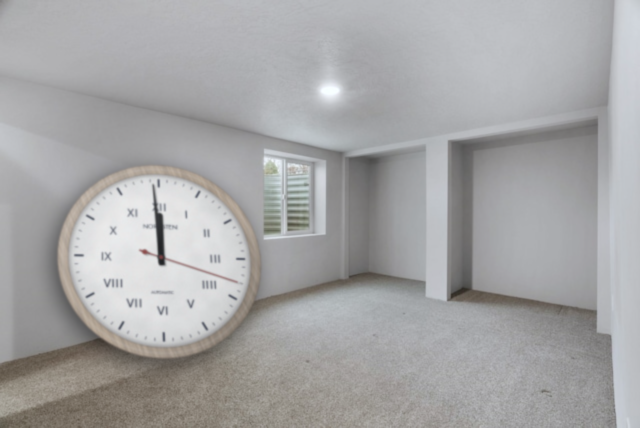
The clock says **11:59:18**
